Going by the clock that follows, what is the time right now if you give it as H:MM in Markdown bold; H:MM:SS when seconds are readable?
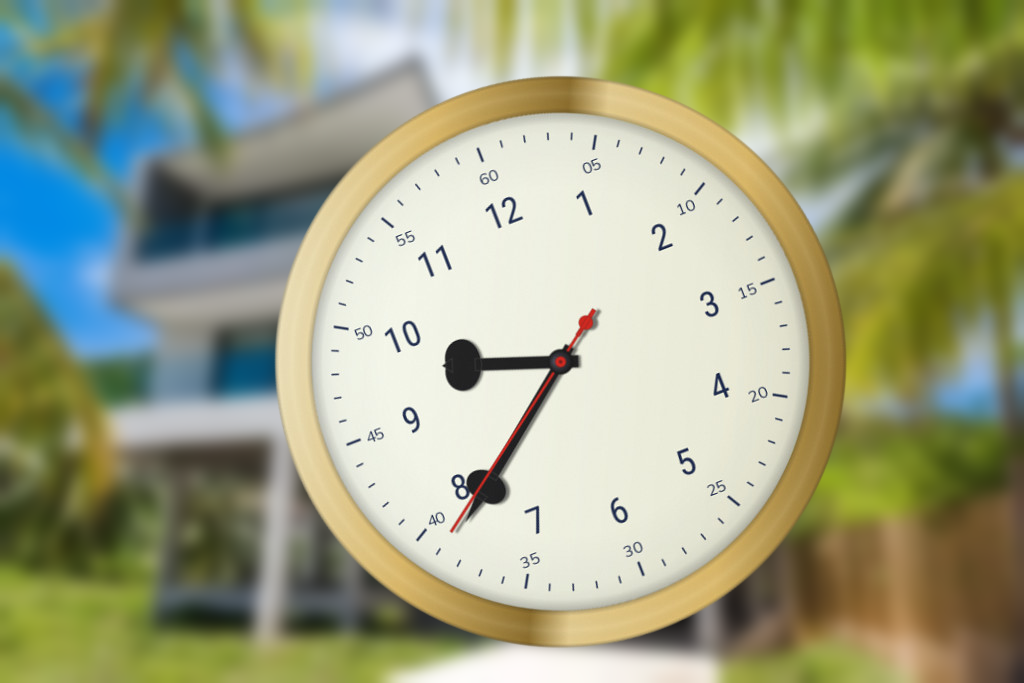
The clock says **9:38:39**
